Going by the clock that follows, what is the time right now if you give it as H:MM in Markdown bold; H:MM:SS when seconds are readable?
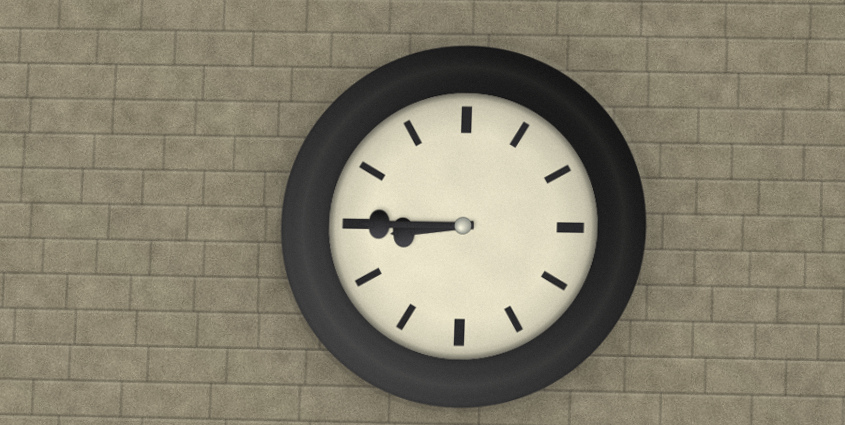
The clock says **8:45**
